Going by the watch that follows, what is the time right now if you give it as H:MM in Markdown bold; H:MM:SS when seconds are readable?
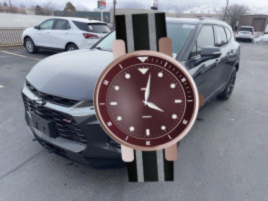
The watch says **4:02**
